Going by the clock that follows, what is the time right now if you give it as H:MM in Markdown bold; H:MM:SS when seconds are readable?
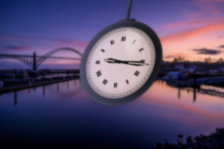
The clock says **9:16**
